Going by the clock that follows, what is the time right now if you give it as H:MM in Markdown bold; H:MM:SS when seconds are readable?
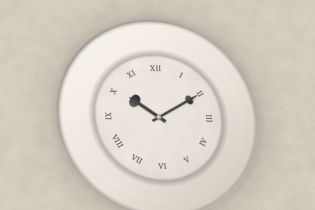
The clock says **10:10**
